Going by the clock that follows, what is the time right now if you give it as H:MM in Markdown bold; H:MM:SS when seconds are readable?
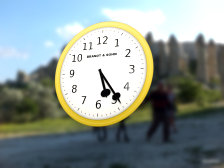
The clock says **5:24**
